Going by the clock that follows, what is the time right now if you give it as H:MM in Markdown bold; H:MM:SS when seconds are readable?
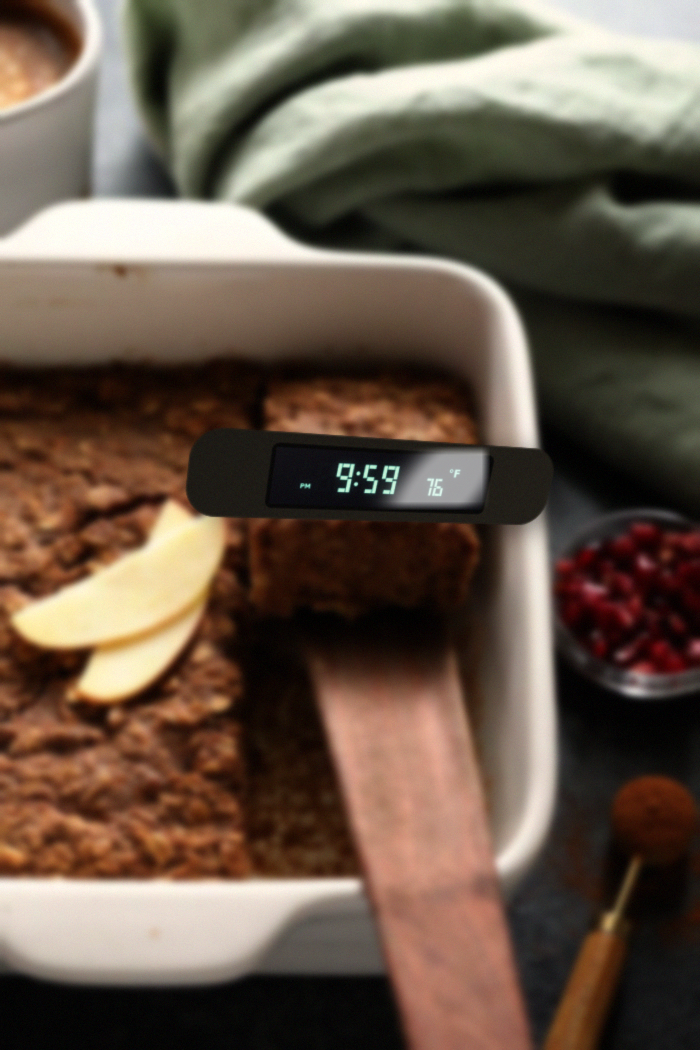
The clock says **9:59**
